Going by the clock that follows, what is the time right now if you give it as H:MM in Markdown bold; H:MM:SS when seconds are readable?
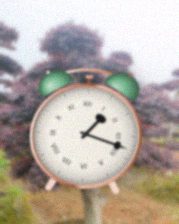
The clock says **1:18**
